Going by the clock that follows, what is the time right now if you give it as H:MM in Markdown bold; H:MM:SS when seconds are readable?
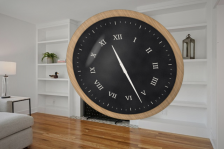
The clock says **11:27**
